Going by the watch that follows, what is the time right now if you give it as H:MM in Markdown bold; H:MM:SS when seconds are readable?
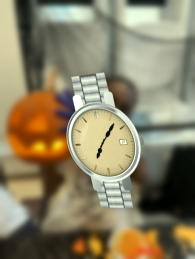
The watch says **7:07**
